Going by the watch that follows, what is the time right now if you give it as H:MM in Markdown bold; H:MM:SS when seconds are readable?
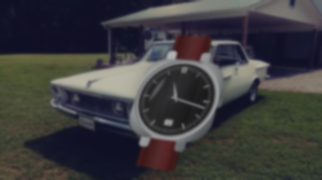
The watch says **11:17**
